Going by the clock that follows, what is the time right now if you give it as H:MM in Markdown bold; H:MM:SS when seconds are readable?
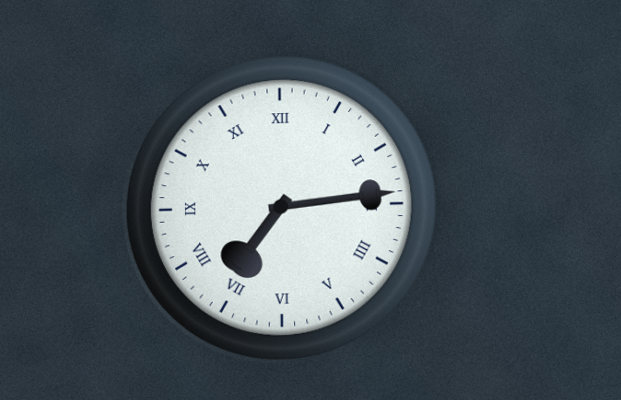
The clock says **7:14**
